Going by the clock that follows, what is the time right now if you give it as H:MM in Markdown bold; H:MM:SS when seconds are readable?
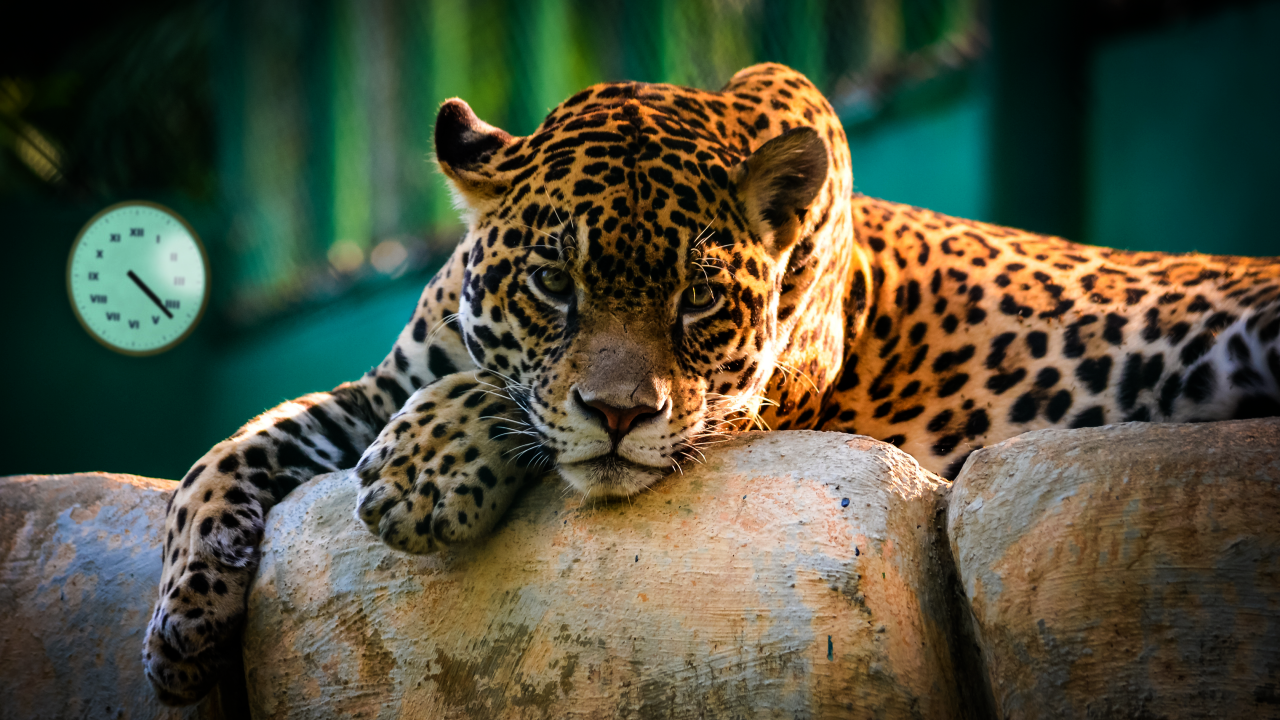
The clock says **4:22**
